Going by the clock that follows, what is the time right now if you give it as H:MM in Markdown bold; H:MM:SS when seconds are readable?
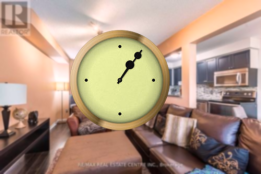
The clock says **1:06**
